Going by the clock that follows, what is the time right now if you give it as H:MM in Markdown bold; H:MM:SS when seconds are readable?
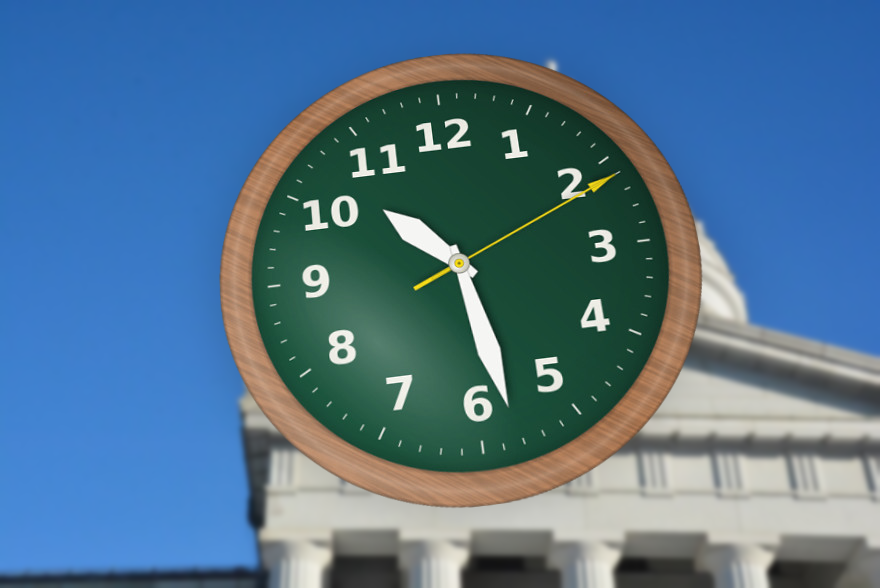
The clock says **10:28:11**
